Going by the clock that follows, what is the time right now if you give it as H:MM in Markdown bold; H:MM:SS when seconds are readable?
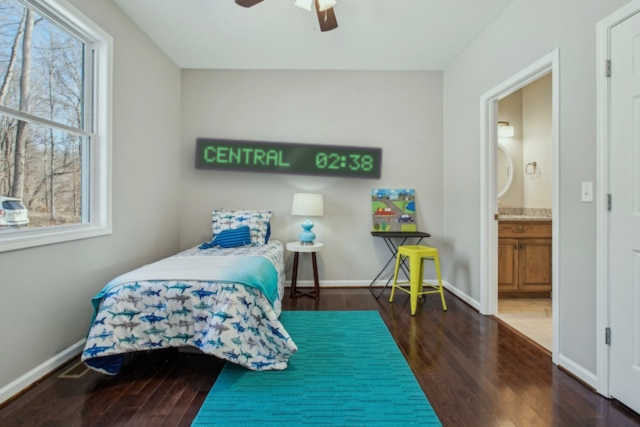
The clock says **2:38**
